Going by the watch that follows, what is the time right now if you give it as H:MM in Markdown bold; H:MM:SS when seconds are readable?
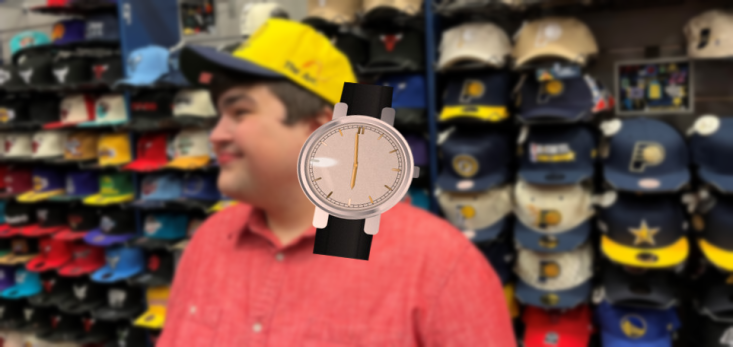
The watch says **5:59**
